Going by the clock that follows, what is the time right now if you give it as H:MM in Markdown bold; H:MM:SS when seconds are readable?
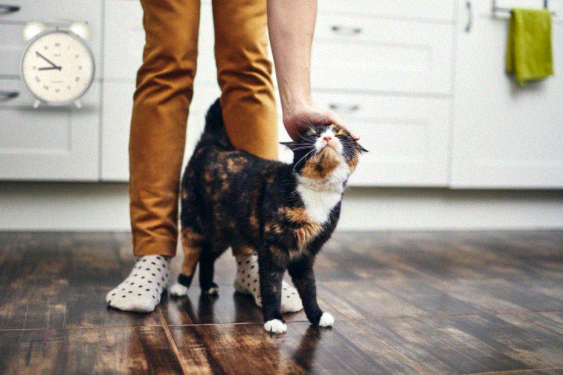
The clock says **8:51**
